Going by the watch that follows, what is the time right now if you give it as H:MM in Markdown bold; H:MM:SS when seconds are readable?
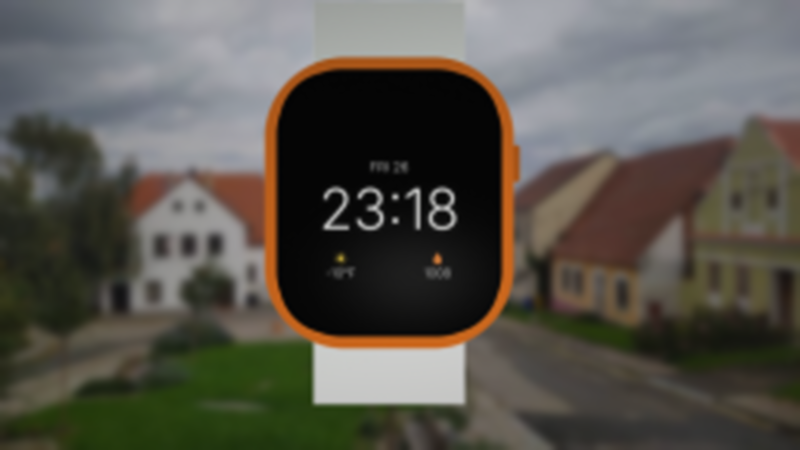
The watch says **23:18**
